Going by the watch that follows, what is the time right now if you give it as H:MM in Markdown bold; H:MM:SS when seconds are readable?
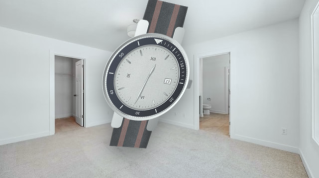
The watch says **12:32**
